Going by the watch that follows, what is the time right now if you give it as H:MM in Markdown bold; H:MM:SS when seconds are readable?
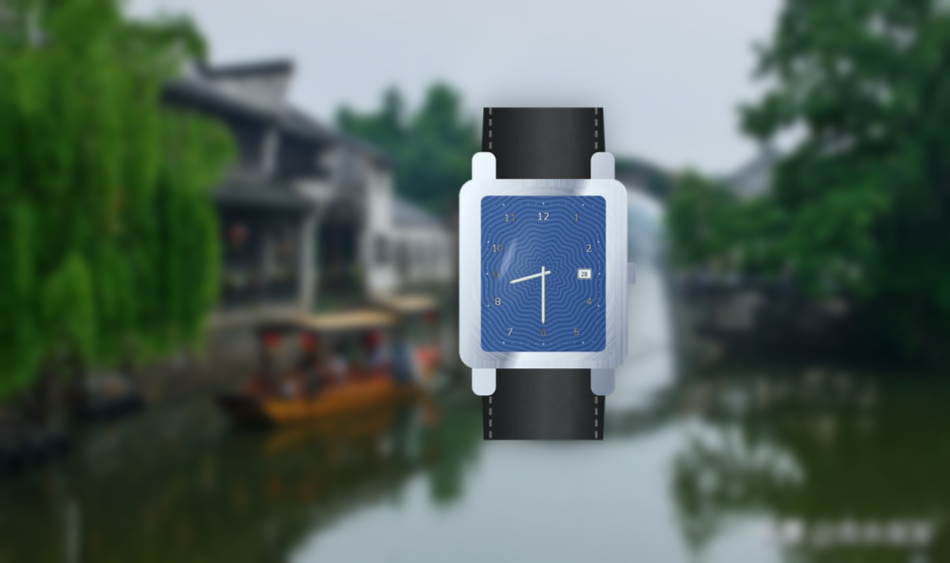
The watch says **8:30**
